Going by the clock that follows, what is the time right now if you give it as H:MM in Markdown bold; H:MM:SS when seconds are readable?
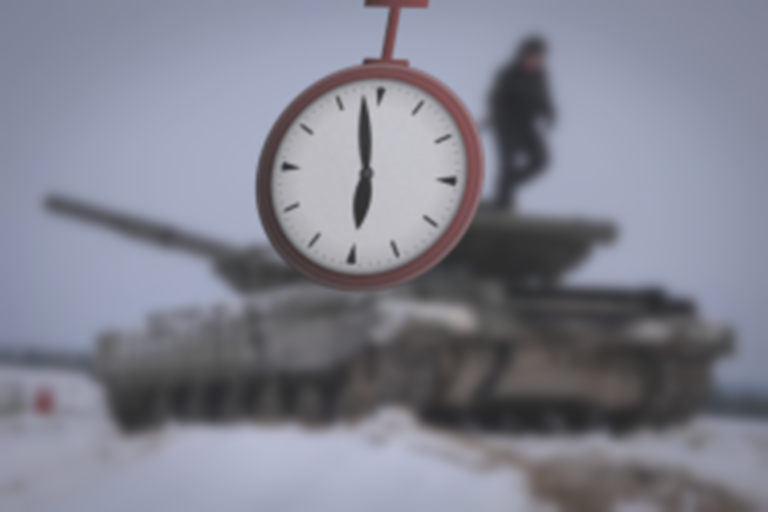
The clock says **5:58**
